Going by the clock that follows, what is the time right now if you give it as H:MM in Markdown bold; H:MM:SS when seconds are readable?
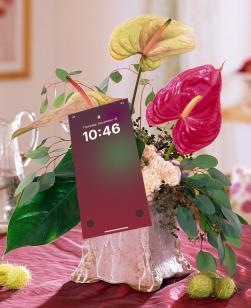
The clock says **10:46**
